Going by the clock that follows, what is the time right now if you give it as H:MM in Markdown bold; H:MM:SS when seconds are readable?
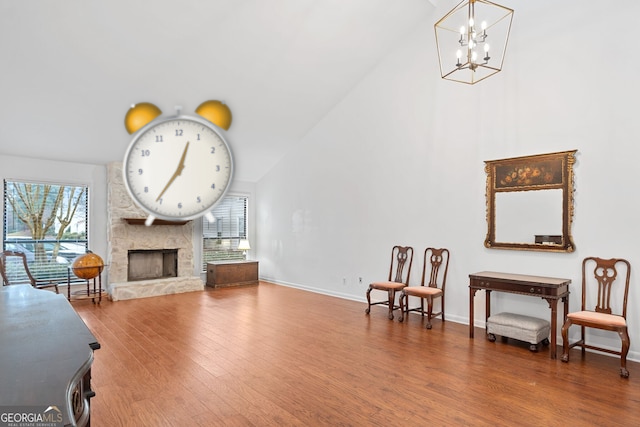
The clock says **12:36**
